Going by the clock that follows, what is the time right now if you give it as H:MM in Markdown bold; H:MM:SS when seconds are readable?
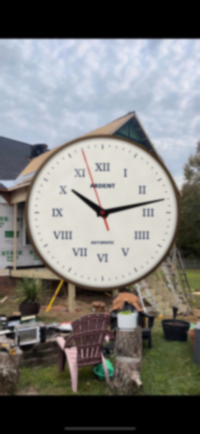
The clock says **10:12:57**
